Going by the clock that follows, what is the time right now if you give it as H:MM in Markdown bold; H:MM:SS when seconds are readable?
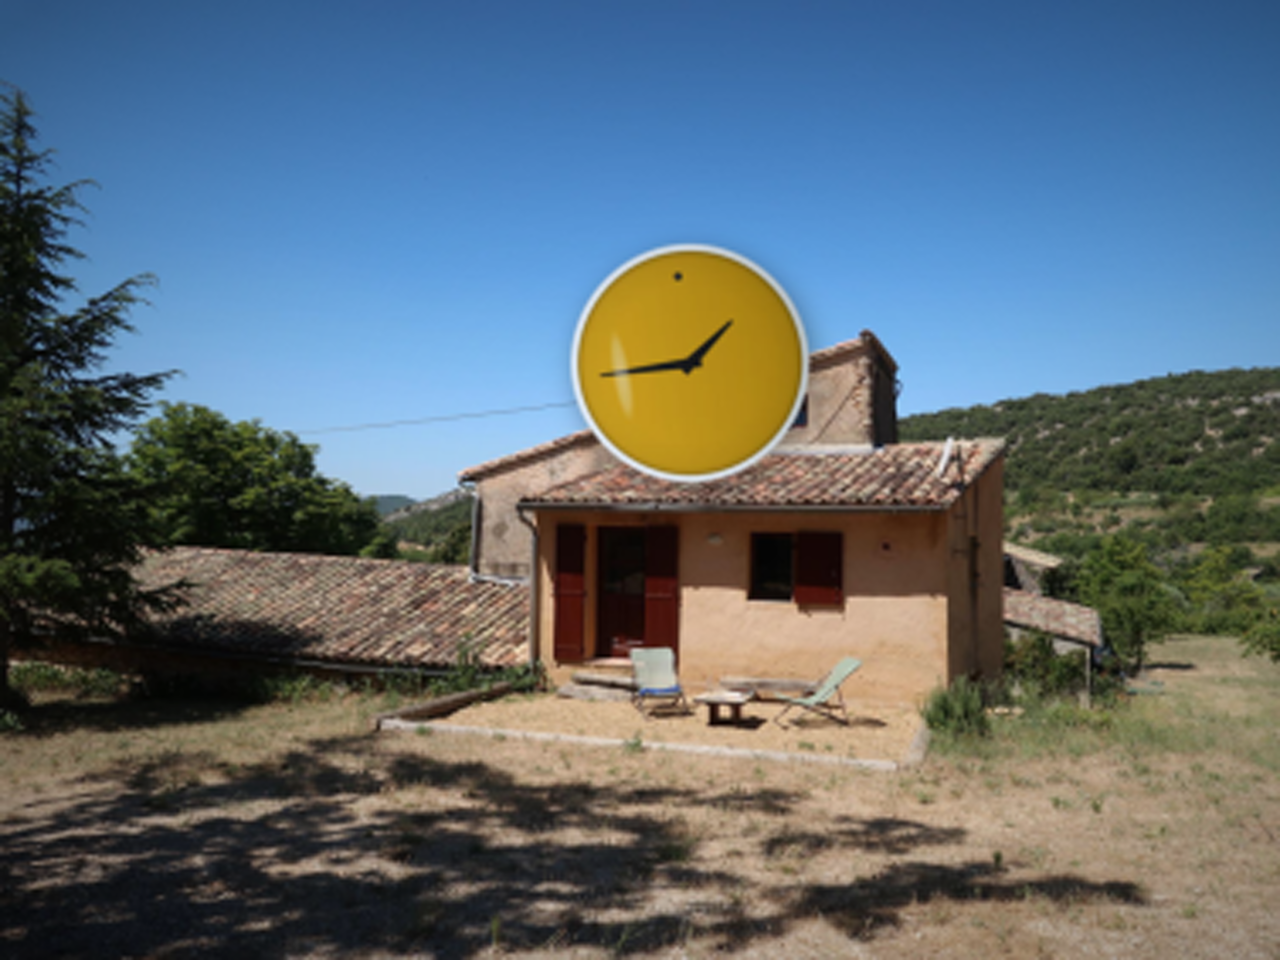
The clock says **1:45**
